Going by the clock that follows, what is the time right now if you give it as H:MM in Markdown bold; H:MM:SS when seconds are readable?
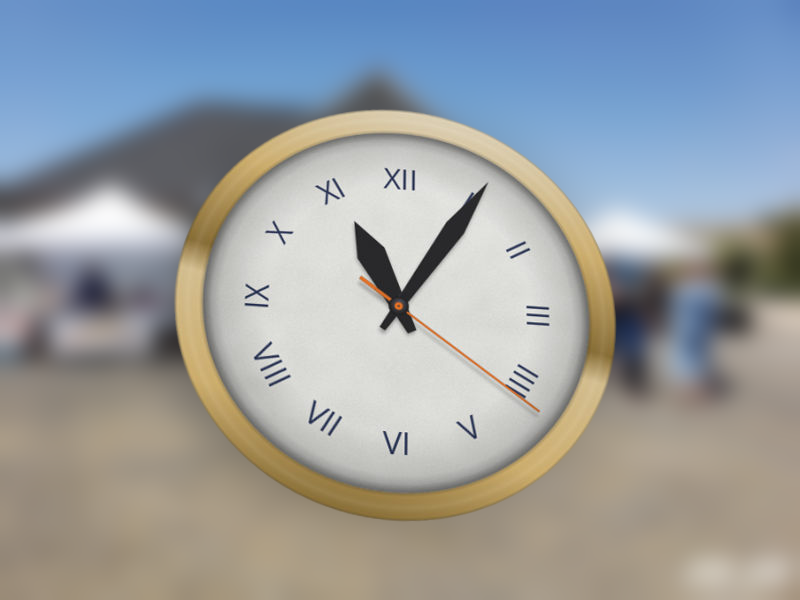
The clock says **11:05:21**
